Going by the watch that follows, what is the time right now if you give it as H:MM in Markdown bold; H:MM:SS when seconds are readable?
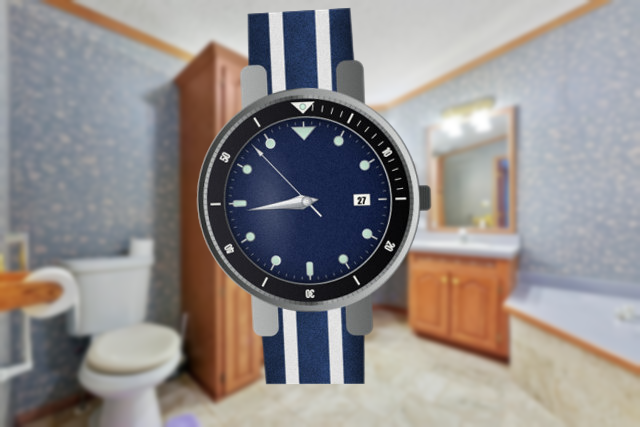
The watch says **8:43:53**
